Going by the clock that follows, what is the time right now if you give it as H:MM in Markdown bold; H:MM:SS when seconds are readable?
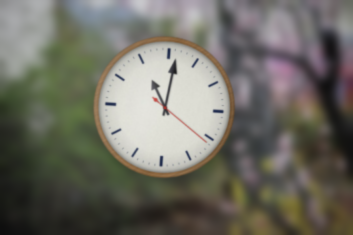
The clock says **11:01:21**
